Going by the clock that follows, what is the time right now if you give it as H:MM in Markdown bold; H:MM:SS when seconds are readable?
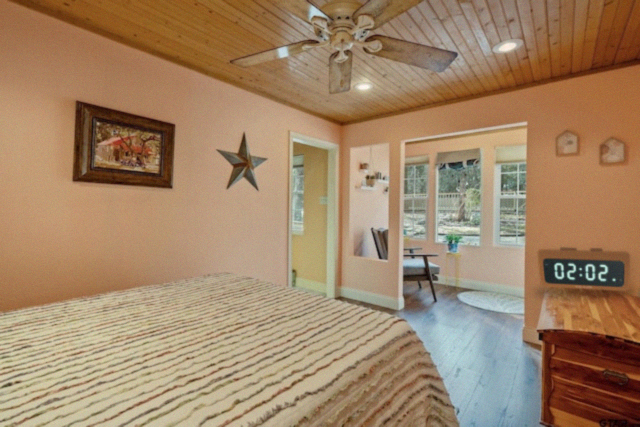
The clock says **2:02**
